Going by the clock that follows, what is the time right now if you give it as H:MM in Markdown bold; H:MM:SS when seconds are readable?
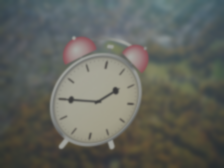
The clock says **1:45**
